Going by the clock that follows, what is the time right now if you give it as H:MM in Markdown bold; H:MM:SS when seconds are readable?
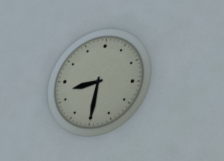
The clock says **8:30**
